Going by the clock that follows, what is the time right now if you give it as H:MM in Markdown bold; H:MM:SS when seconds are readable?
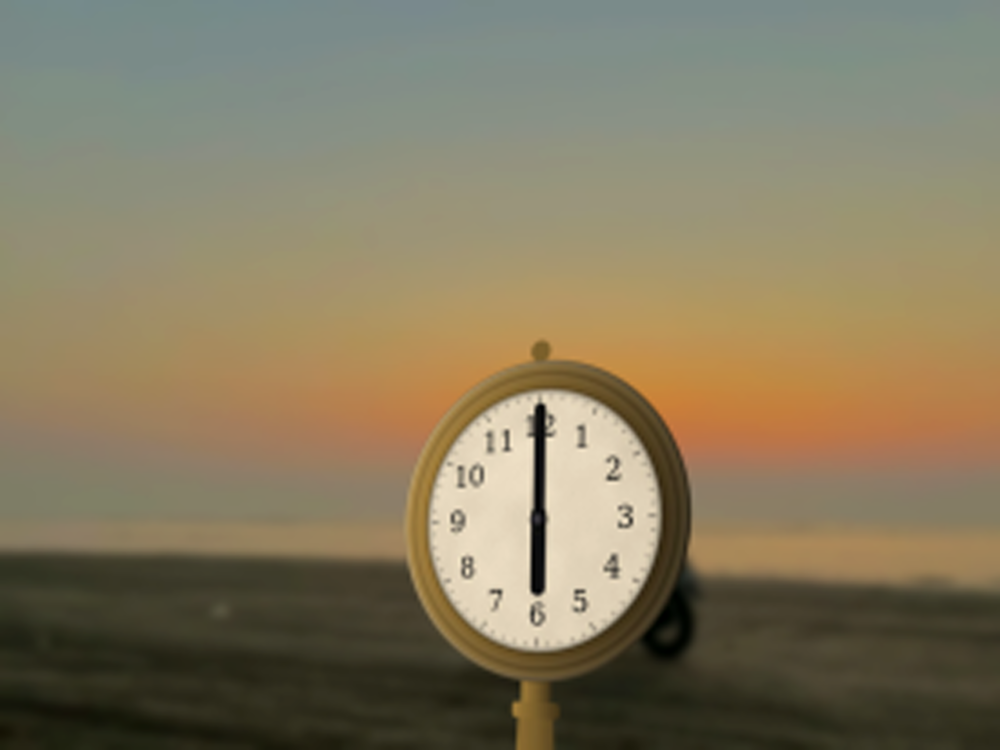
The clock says **6:00**
